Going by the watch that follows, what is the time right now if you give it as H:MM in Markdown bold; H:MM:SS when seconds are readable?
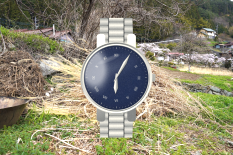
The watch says **6:05**
